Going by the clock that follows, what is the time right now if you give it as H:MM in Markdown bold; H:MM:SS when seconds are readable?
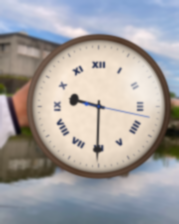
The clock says **9:30:17**
